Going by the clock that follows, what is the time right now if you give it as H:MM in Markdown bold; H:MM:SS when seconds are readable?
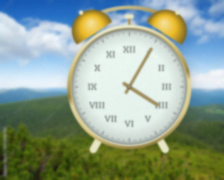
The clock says **4:05**
